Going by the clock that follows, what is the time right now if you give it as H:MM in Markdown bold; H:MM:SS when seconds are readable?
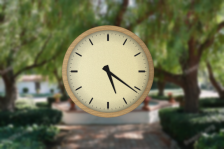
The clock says **5:21**
